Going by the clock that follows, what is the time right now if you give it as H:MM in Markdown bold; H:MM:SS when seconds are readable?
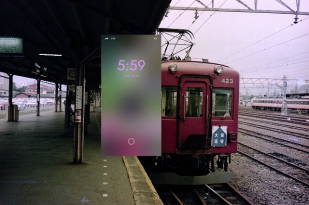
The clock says **5:59**
